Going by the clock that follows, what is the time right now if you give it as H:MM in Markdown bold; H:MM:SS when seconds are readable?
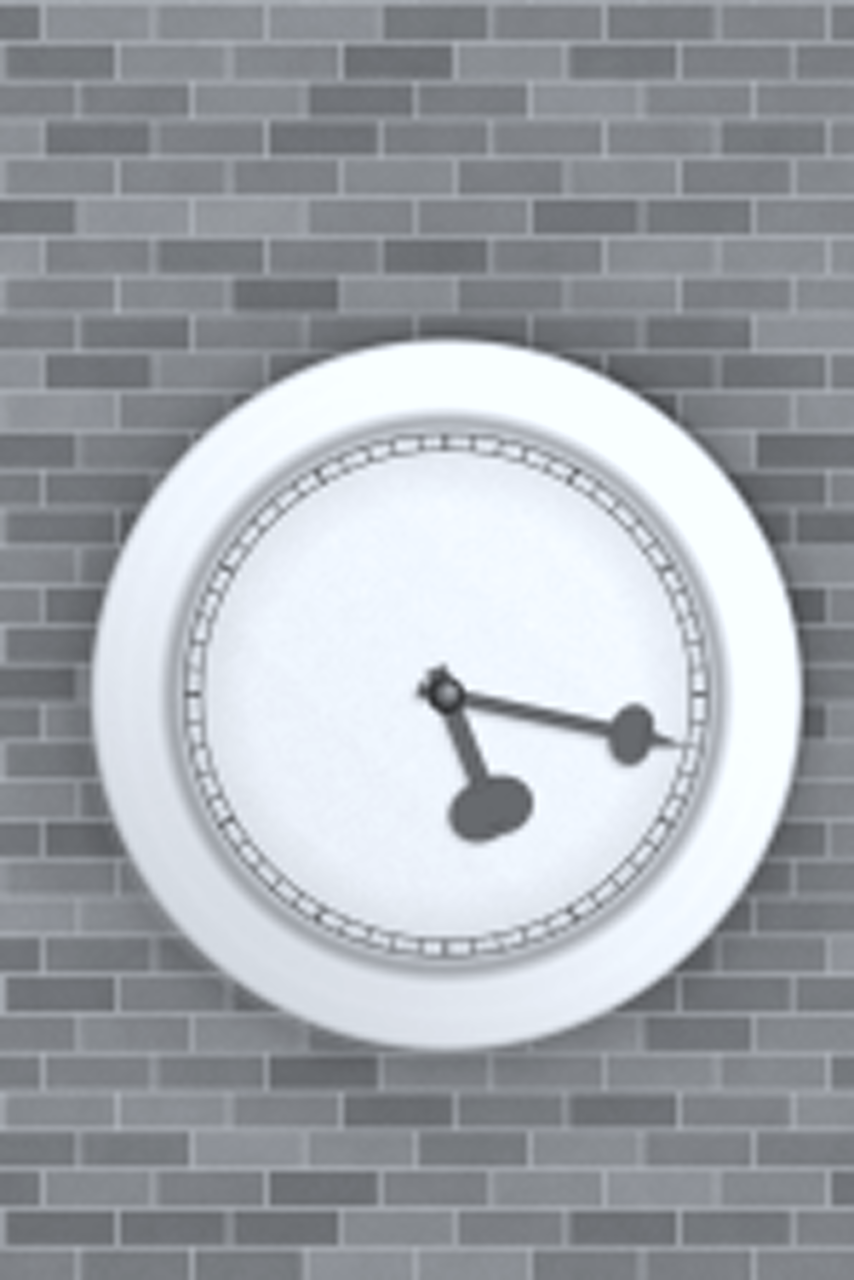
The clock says **5:17**
